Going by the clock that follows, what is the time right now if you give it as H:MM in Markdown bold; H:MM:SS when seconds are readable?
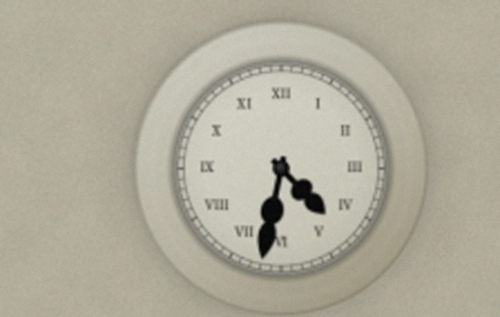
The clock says **4:32**
